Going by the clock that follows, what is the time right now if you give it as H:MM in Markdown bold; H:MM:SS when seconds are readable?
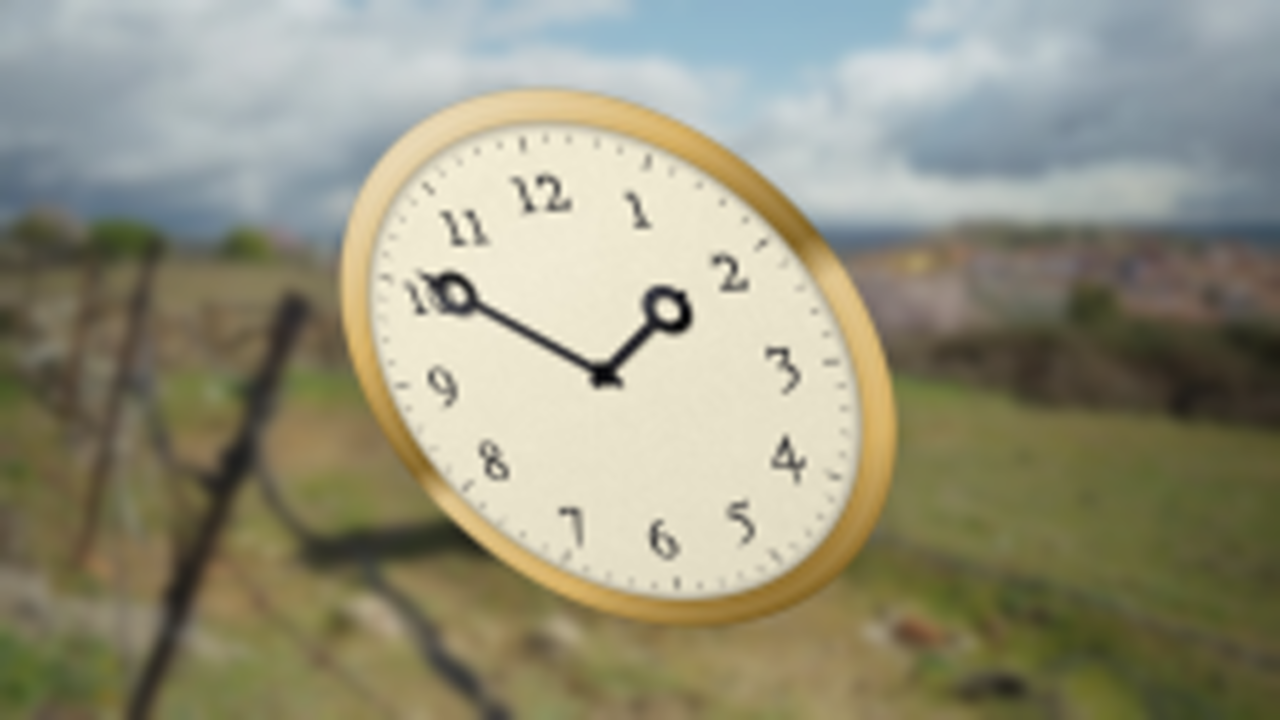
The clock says **1:51**
